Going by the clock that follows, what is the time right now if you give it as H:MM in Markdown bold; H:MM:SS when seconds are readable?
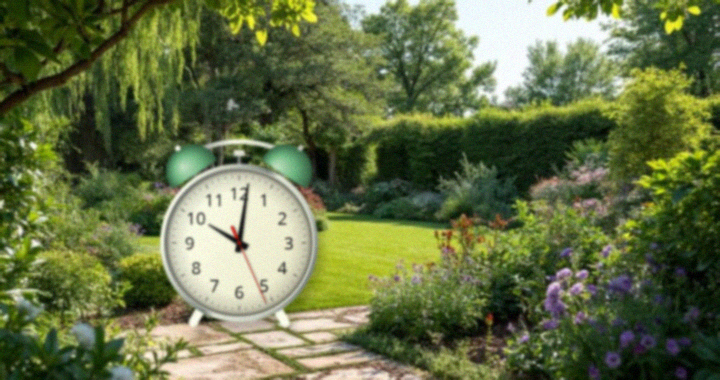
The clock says **10:01:26**
